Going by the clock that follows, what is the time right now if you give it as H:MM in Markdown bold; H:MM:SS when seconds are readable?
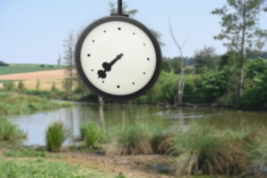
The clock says **7:37**
